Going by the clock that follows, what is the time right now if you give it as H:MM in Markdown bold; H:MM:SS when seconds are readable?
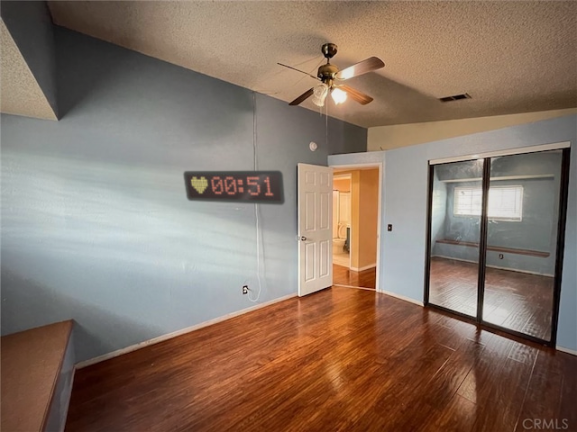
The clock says **0:51**
